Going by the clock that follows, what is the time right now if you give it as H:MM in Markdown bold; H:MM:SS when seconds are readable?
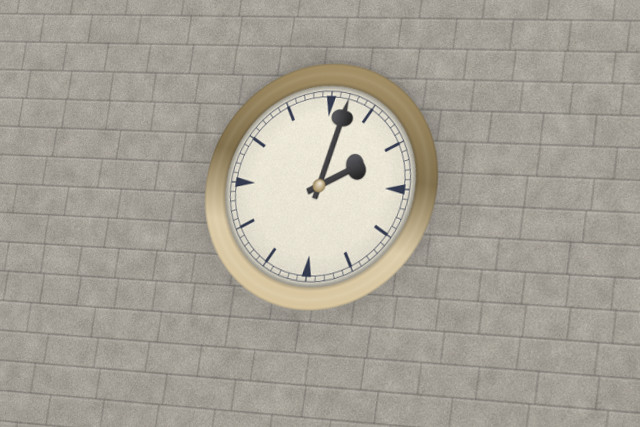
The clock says **2:02**
